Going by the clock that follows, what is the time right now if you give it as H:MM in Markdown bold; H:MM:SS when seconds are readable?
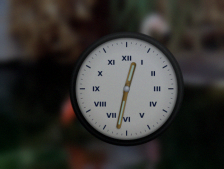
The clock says **12:32**
